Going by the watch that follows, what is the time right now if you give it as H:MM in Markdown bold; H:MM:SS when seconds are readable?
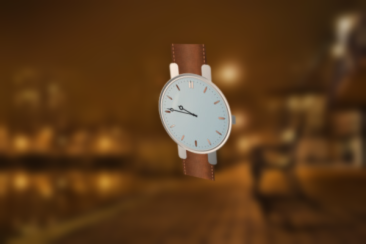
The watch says **9:46**
